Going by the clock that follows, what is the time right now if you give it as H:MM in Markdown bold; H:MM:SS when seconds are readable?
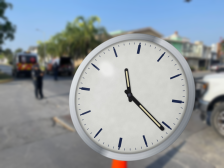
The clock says **11:21**
